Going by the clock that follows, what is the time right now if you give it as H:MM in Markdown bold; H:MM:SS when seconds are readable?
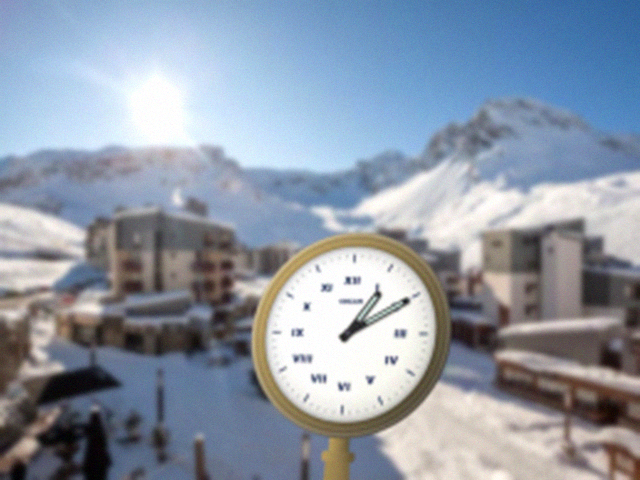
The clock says **1:10**
